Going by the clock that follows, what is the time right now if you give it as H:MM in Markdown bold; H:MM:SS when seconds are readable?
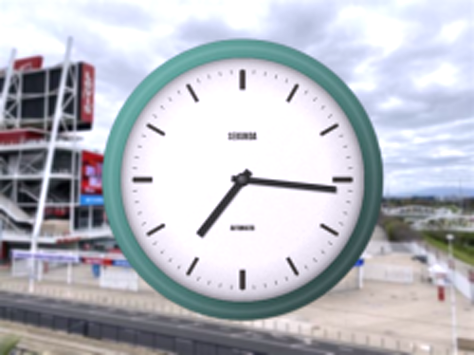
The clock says **7:16**
